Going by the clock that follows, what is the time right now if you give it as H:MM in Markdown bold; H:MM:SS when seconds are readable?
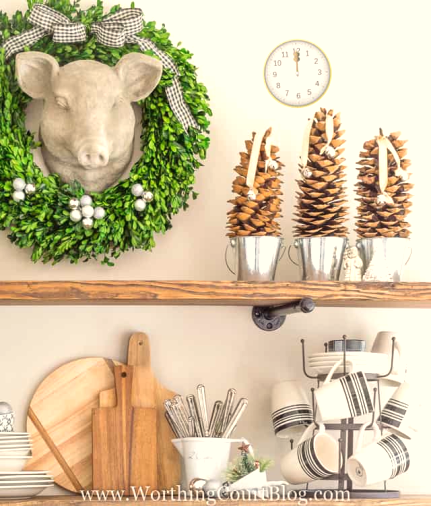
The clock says **12:00**
